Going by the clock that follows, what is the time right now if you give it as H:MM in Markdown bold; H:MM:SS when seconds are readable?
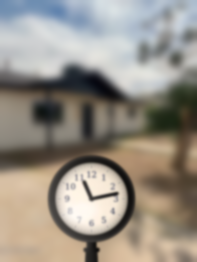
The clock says **11:13**
